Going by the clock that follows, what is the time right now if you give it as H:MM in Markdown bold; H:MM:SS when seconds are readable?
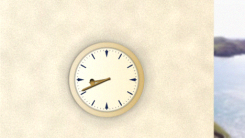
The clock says **8:41**
